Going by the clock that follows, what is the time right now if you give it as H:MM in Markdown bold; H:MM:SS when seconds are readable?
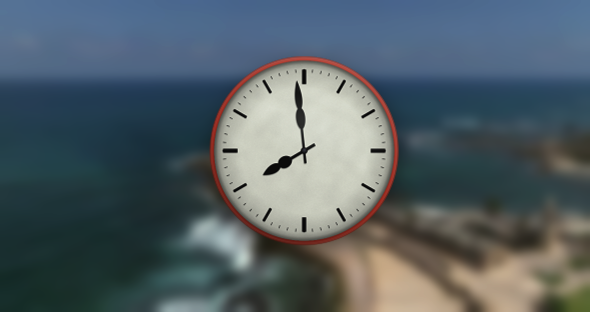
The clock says **7:59**
